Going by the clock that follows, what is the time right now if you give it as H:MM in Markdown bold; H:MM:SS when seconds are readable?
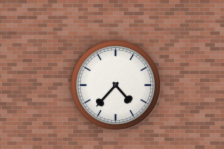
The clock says **4:37**
